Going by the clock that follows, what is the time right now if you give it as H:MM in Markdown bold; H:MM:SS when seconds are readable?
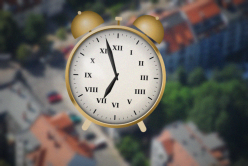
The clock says **6:57**
